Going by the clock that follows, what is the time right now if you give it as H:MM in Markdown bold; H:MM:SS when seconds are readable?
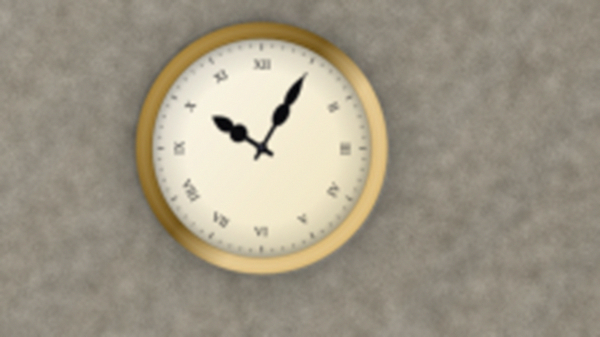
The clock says **10:05**
